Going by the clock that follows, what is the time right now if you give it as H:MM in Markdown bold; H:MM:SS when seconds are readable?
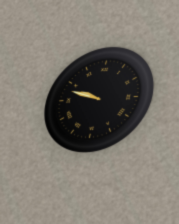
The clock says **9:48**
